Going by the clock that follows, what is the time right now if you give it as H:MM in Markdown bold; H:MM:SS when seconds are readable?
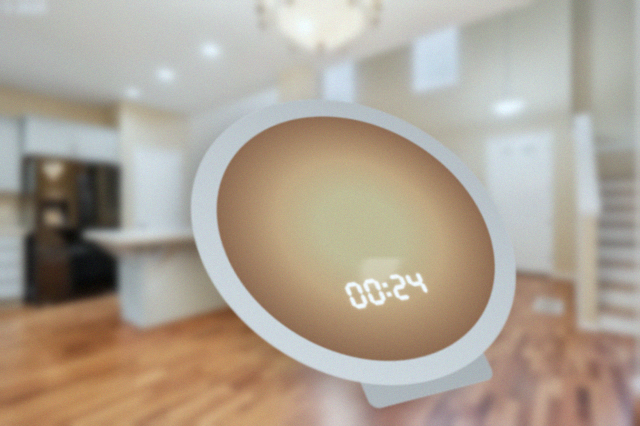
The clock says **0:24**
